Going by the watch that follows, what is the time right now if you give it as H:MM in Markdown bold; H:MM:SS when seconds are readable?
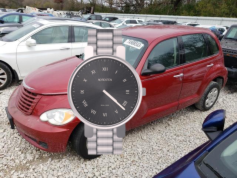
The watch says **4:22**
